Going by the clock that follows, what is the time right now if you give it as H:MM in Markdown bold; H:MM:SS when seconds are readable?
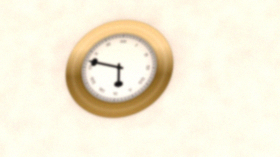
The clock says **5:47**
